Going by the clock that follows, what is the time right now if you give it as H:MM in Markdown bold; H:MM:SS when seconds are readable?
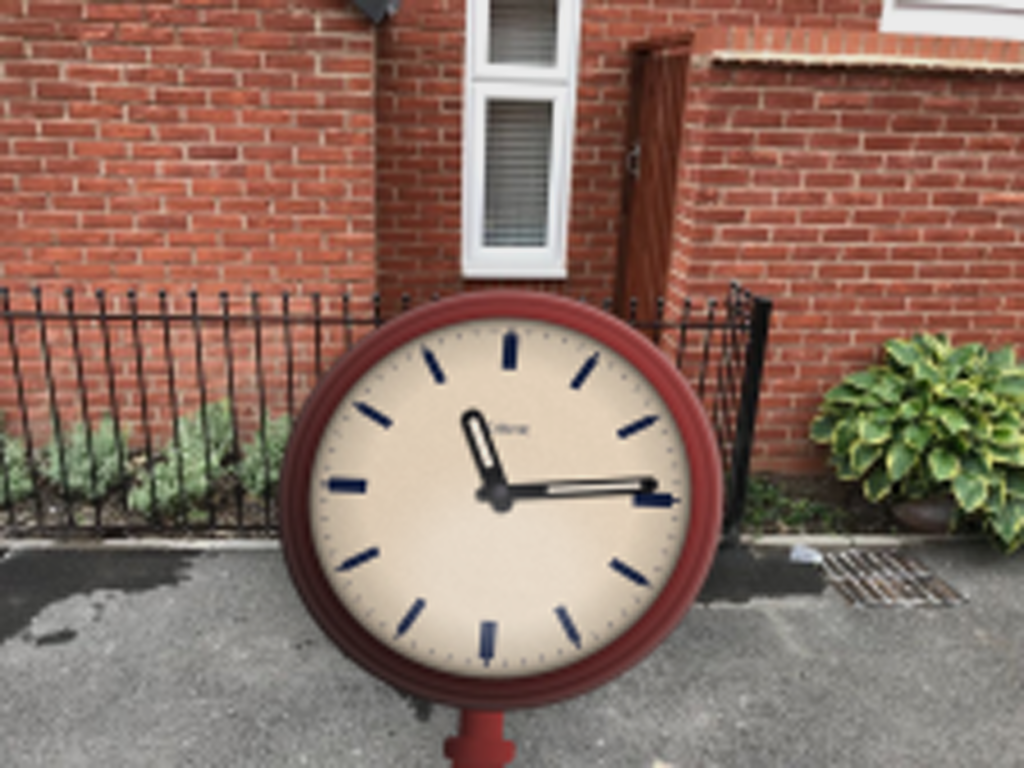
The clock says **11:14**
